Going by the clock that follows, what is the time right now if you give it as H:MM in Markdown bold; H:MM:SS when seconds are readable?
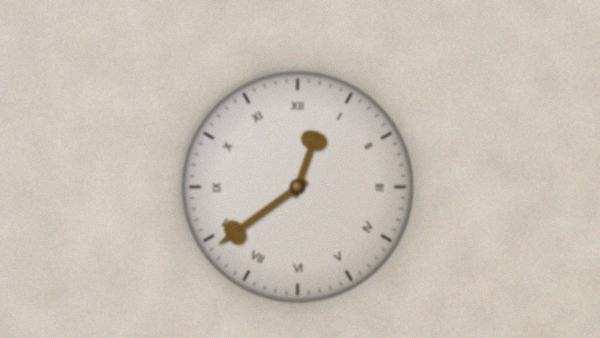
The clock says **12:39**
